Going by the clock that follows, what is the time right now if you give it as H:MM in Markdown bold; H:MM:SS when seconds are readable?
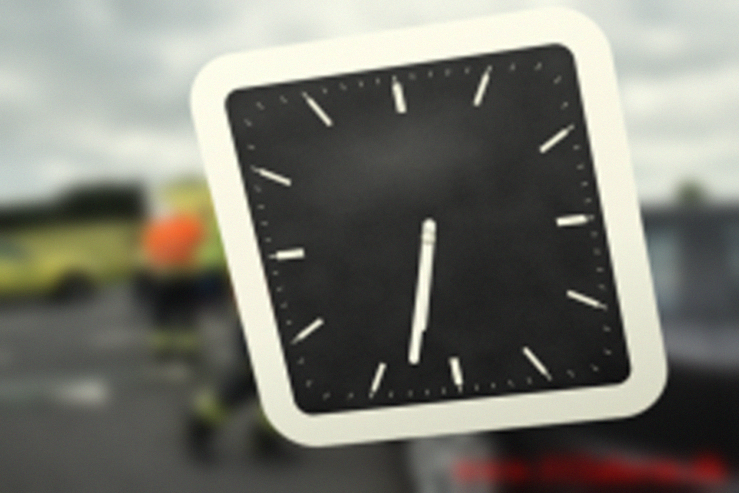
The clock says **6:33**
